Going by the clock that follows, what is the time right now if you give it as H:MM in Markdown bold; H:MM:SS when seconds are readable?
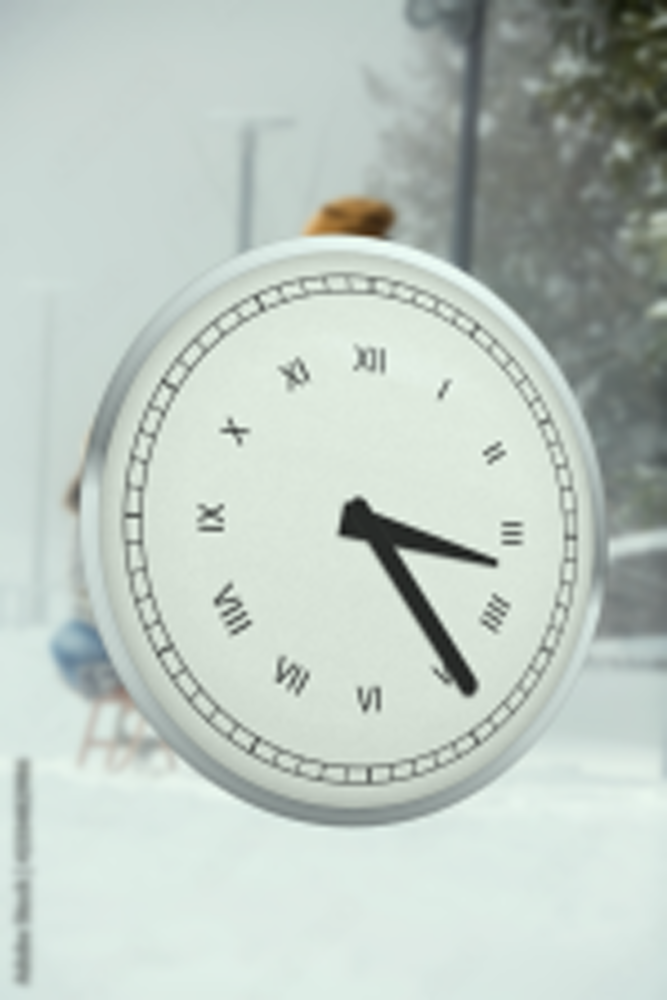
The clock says **3:24**
